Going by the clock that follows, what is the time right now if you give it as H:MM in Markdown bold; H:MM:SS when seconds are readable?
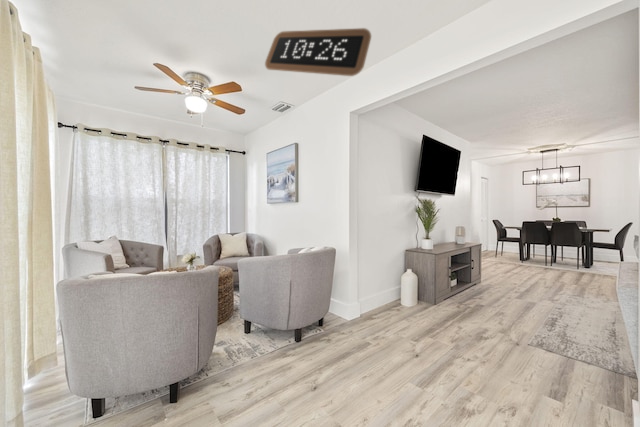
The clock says **10:26**
